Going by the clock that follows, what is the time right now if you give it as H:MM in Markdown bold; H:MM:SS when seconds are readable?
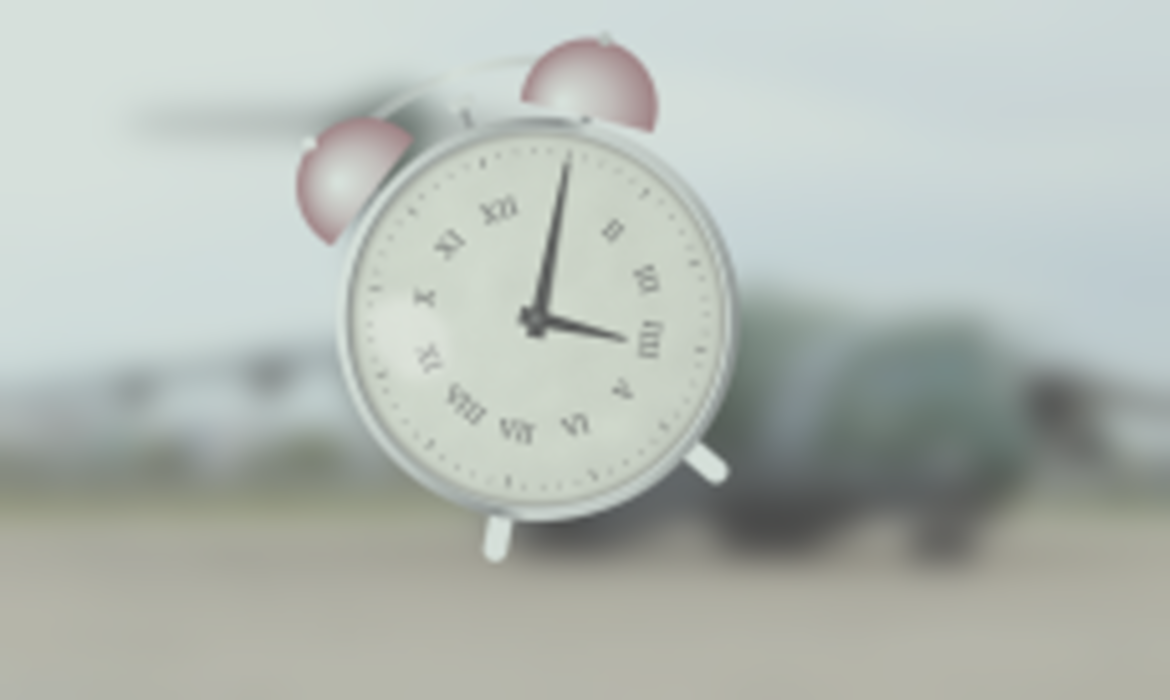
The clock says **4:05**
